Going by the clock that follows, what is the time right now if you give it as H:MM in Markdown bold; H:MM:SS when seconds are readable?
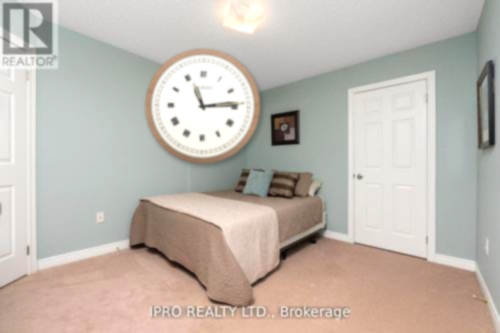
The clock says **11:14**
